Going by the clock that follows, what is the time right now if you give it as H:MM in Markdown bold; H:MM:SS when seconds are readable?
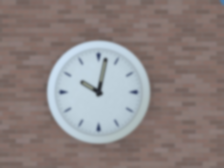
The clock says **10:02**
